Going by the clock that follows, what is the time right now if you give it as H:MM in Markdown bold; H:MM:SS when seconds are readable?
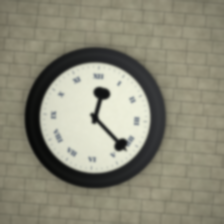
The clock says **12:22**
